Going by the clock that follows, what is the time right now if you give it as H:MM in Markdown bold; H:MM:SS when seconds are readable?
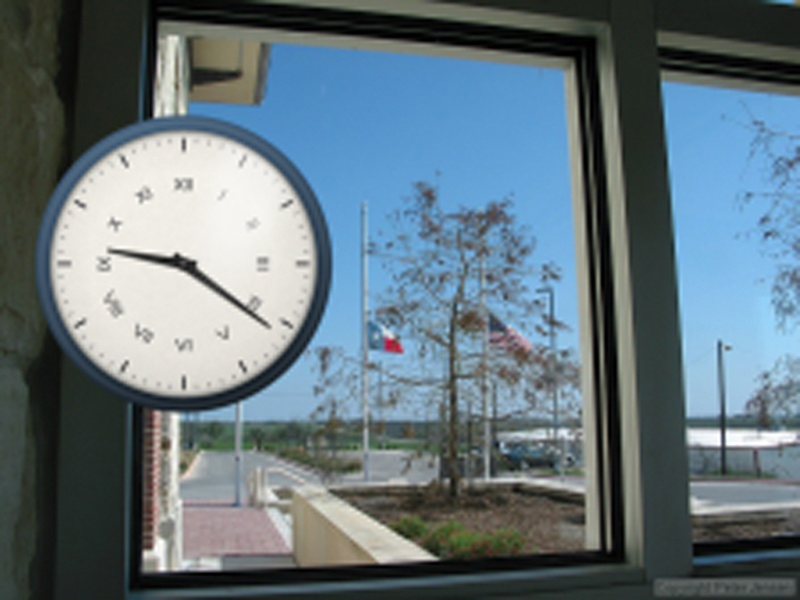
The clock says **9:21**
